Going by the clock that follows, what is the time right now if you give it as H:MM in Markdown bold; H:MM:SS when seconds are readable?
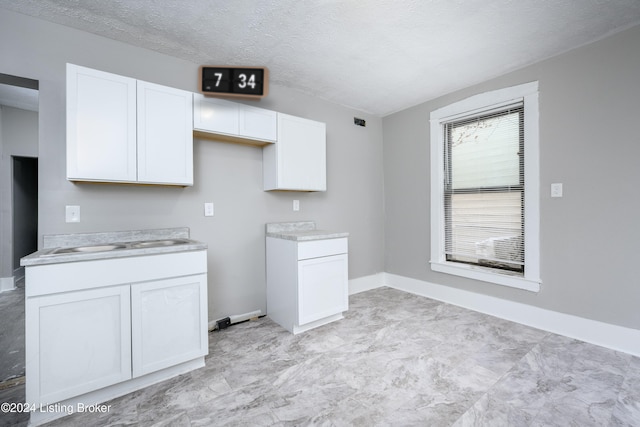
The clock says **7:34**
